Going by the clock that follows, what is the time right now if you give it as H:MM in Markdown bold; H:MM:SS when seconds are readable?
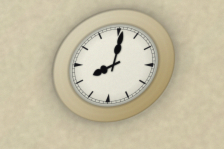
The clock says **8:01**
